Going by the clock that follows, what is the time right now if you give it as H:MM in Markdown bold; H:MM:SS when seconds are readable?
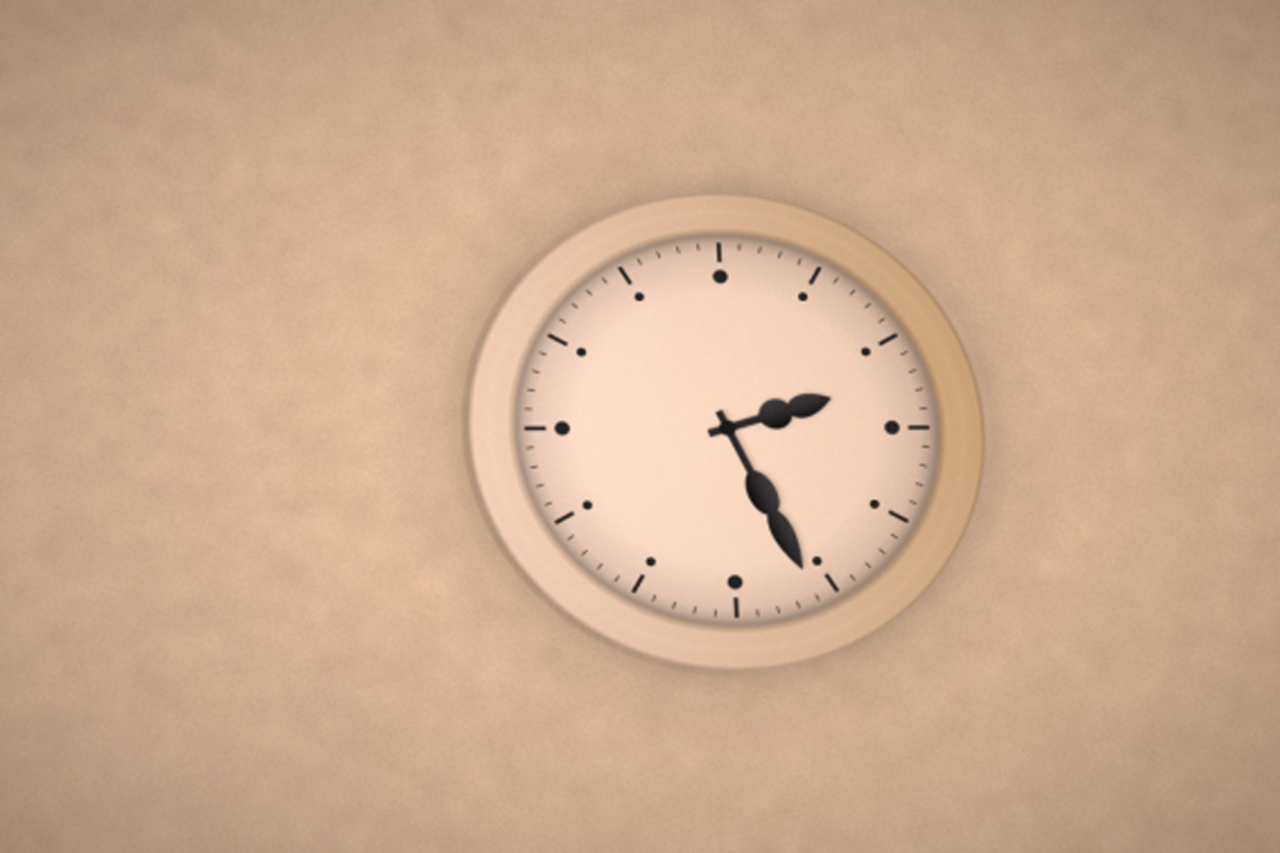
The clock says **2:26**
